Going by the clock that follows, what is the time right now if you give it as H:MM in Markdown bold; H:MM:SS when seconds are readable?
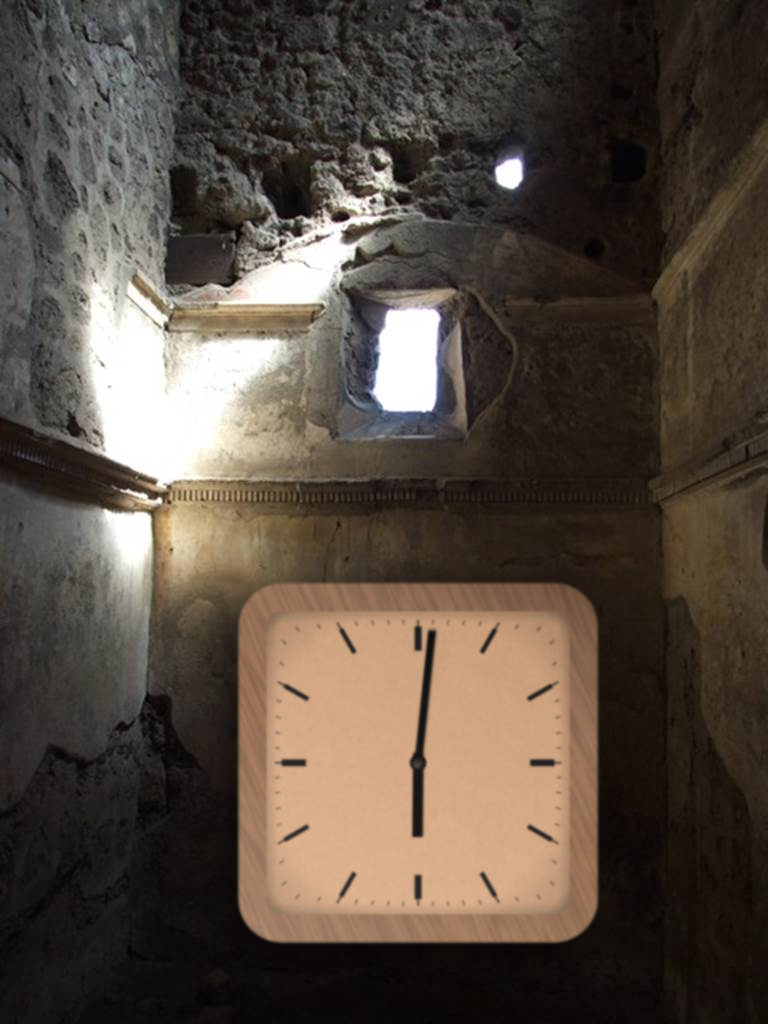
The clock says **6:01**
